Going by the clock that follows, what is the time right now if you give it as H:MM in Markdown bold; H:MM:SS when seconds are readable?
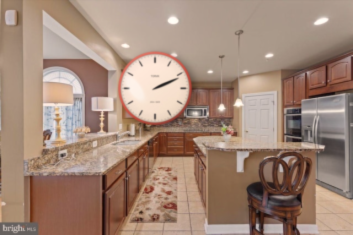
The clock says **2:11**
